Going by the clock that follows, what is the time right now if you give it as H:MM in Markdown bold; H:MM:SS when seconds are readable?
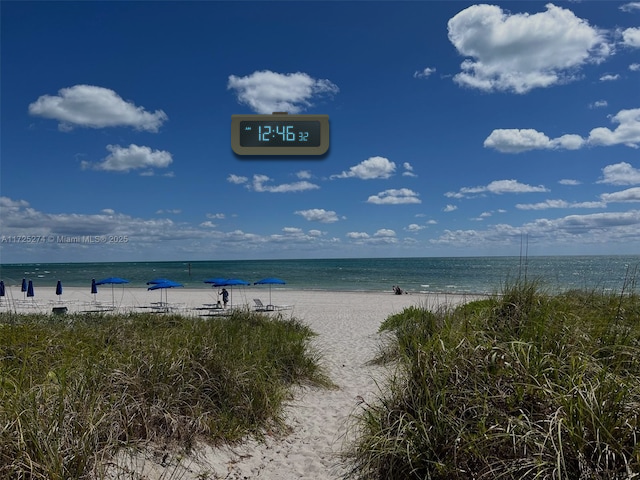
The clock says **12:46:32**
